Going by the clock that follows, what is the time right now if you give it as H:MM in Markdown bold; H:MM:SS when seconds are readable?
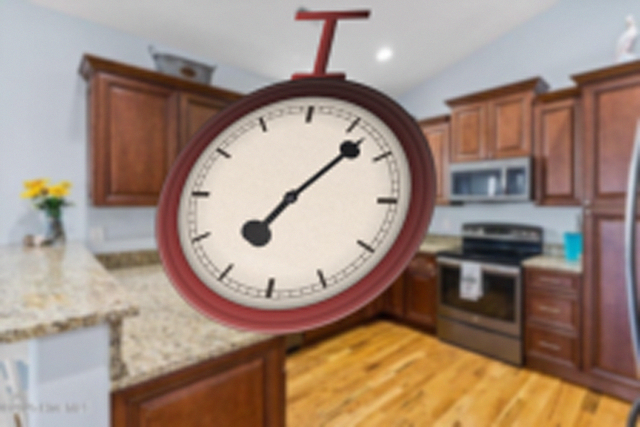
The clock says **7:07**
